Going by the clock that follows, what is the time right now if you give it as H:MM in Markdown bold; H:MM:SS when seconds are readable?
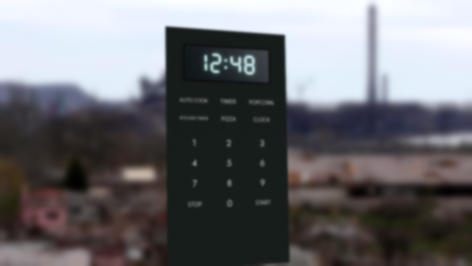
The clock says **12:48**
